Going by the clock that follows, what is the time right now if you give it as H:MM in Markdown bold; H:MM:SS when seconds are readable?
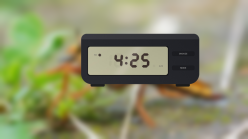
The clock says **4:25**
